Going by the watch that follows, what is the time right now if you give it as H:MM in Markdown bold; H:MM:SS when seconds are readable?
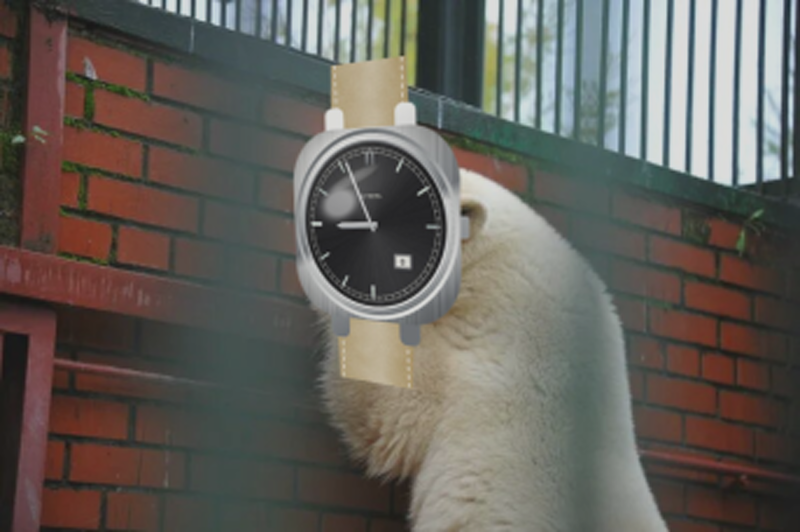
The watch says **8:56**
